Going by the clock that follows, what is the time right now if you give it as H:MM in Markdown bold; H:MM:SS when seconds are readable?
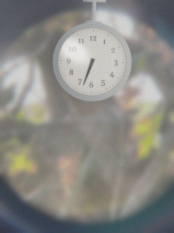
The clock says **6:33**
